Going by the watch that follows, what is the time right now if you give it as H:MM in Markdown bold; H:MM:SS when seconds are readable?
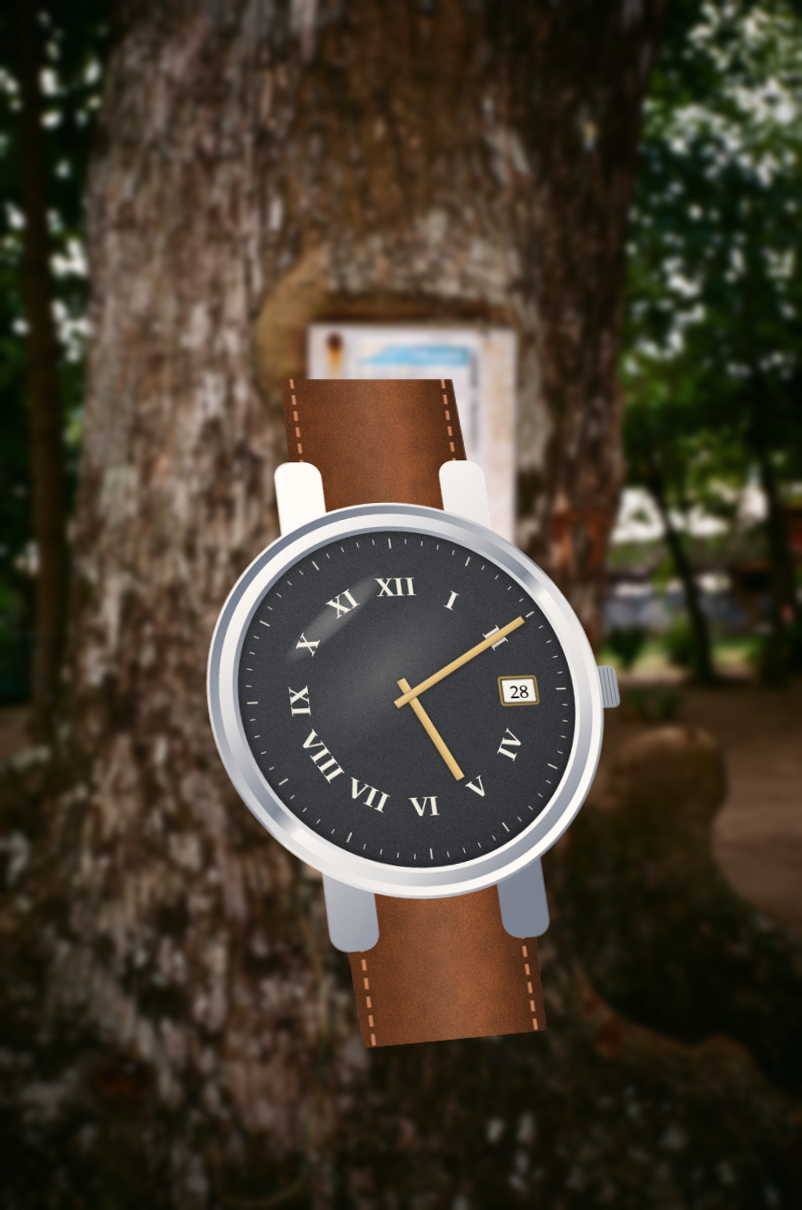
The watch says **5:10**
